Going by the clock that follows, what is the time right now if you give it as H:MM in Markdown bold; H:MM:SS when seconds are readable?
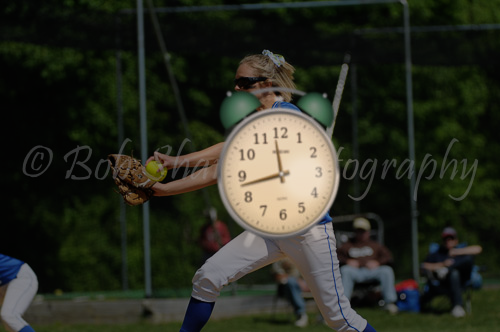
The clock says **11:43**
